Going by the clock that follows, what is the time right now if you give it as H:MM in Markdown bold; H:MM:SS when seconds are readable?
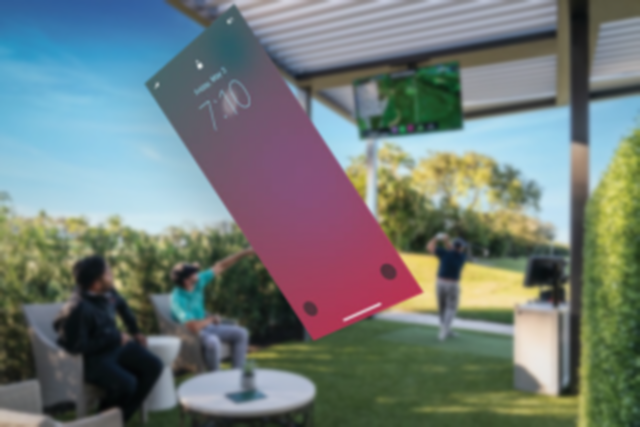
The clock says **7:10**
